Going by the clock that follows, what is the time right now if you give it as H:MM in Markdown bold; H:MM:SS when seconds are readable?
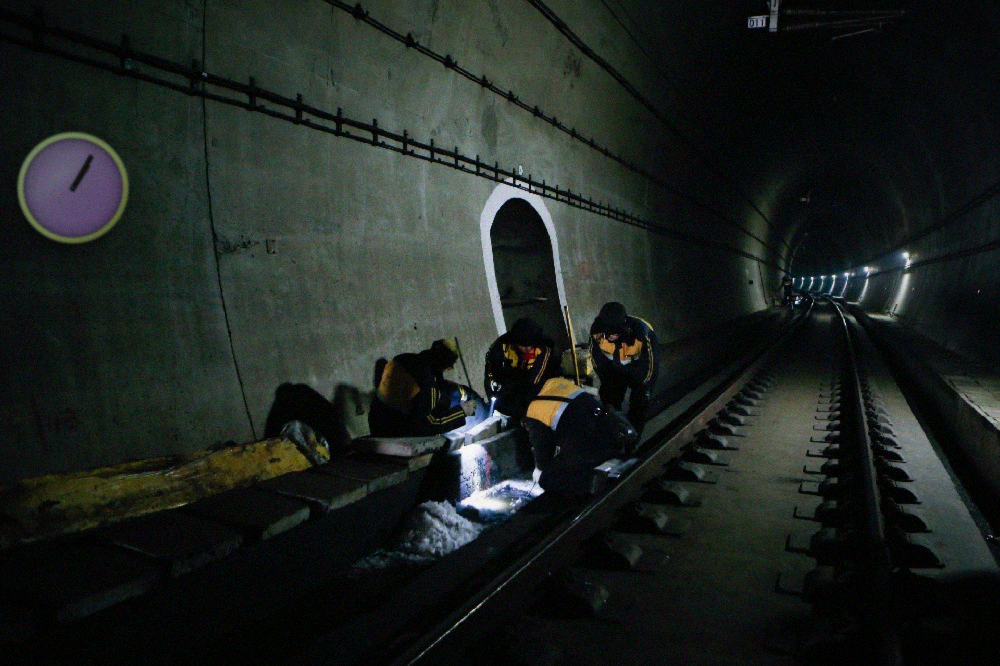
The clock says **1:05**
